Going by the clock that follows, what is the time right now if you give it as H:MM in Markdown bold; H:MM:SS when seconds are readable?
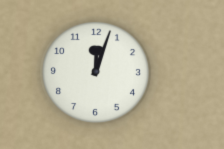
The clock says **12:03**
